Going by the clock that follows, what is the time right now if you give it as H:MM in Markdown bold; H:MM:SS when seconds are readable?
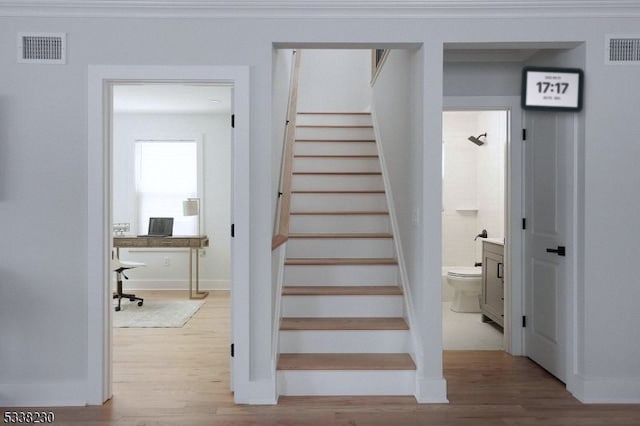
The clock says **17:17**
